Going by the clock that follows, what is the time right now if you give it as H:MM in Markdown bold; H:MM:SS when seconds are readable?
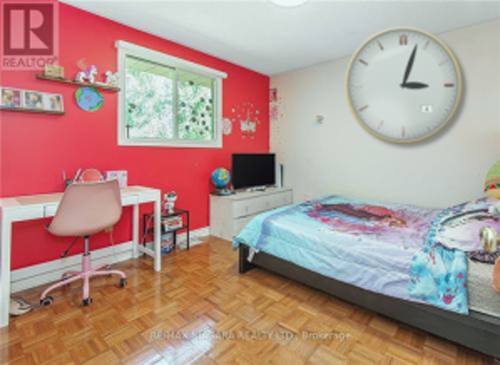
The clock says **3:03**
